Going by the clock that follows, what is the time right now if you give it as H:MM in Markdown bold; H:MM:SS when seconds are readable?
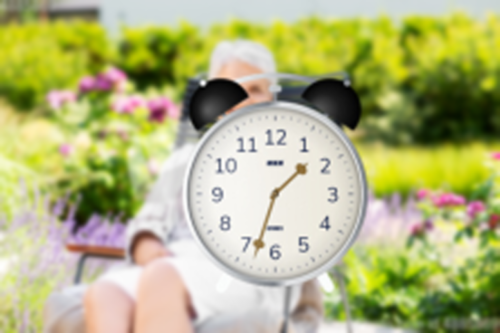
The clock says **1:33**
